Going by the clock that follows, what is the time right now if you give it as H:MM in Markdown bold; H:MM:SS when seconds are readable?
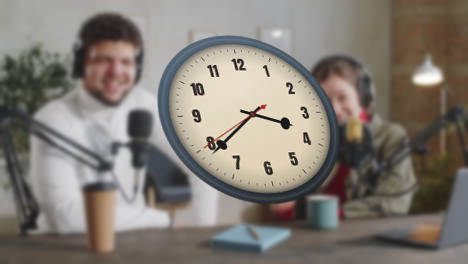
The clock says **3:38:40**
